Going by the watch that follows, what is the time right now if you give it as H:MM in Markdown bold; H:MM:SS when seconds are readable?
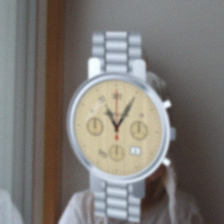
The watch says **11:05**
